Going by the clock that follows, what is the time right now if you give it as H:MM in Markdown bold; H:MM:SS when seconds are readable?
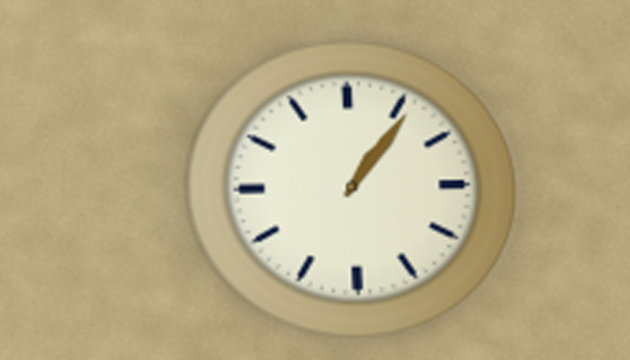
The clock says **1:06**
